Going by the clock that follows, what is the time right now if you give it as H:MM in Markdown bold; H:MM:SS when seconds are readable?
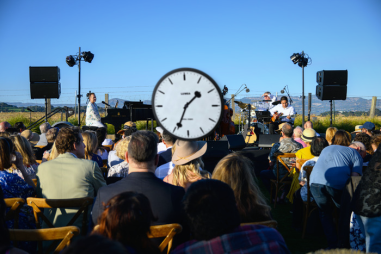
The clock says **1:34**
